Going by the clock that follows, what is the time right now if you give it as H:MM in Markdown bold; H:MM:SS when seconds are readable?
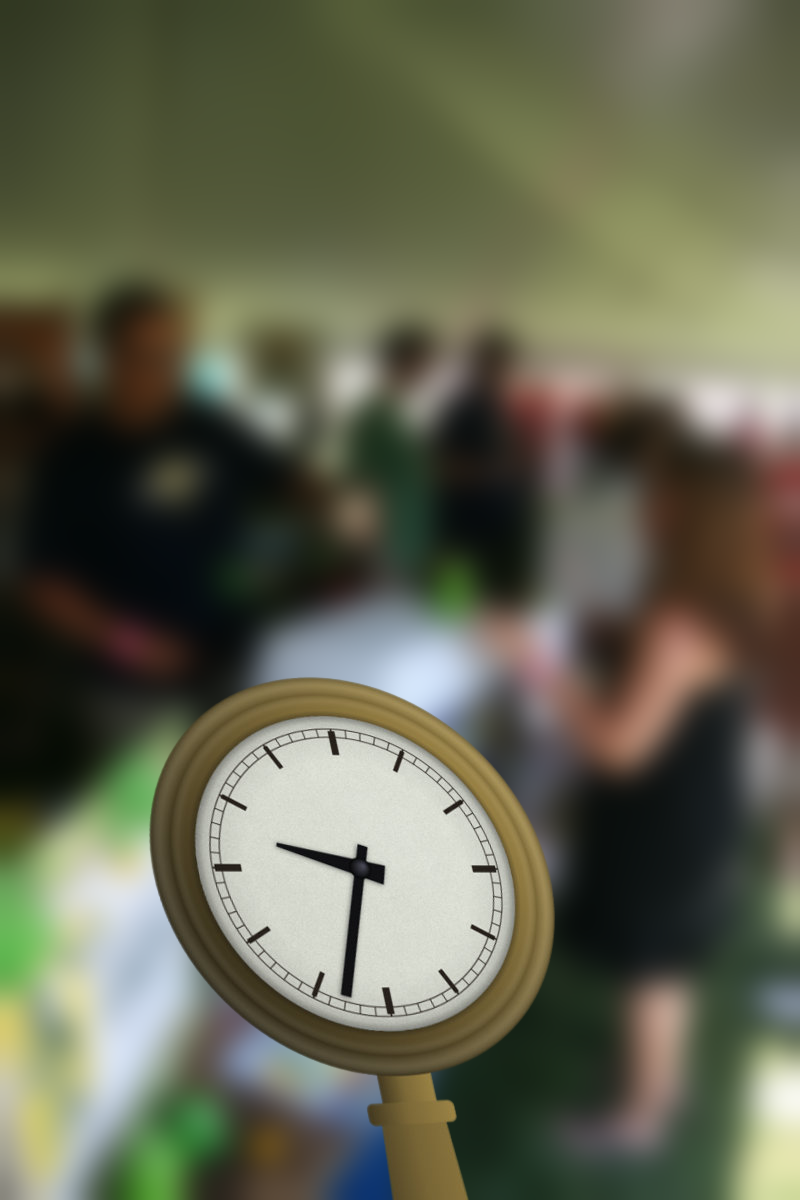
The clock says **9:33**
